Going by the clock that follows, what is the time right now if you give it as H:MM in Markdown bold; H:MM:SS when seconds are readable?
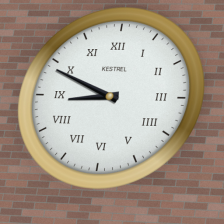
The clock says **8:49**
